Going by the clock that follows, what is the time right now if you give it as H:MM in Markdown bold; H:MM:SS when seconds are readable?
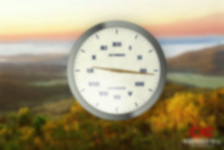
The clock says **9:16**
